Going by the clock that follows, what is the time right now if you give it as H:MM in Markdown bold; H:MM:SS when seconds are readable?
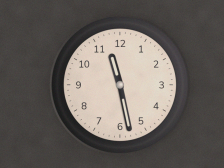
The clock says **11:28**
